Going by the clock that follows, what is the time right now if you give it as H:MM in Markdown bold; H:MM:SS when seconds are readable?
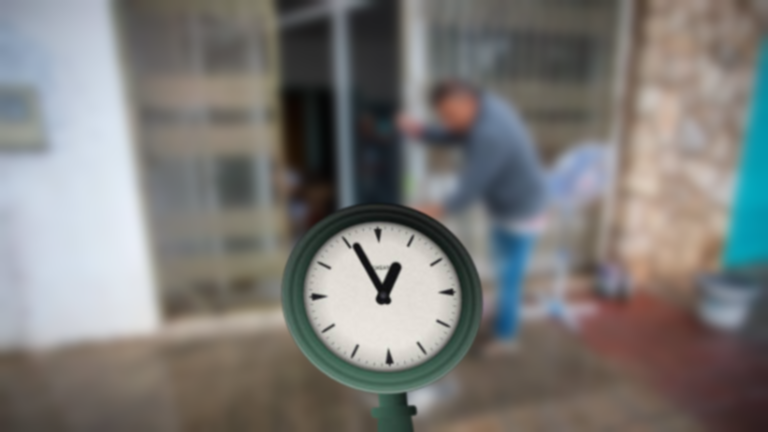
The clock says **12:56**
